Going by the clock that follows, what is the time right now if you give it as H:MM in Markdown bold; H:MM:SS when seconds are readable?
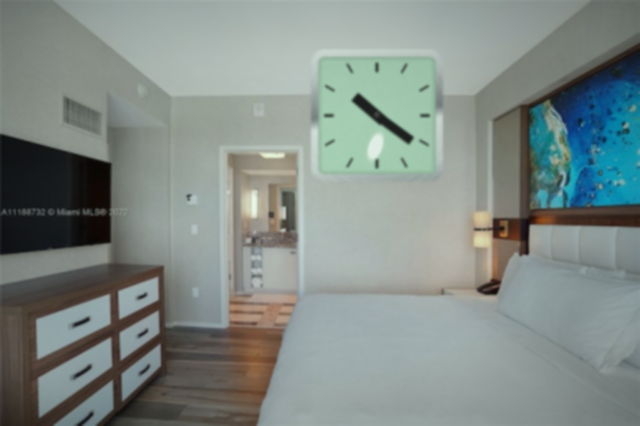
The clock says **10:21**
